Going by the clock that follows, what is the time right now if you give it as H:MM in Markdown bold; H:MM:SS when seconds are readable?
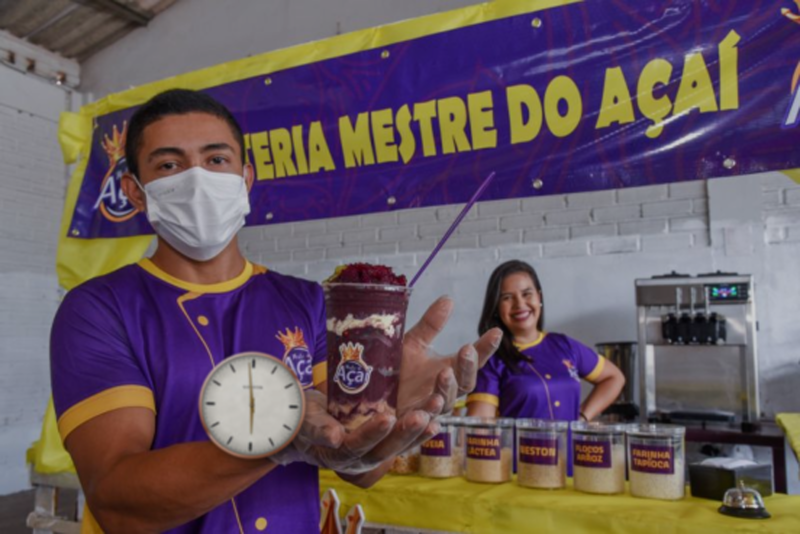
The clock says **5:59**
